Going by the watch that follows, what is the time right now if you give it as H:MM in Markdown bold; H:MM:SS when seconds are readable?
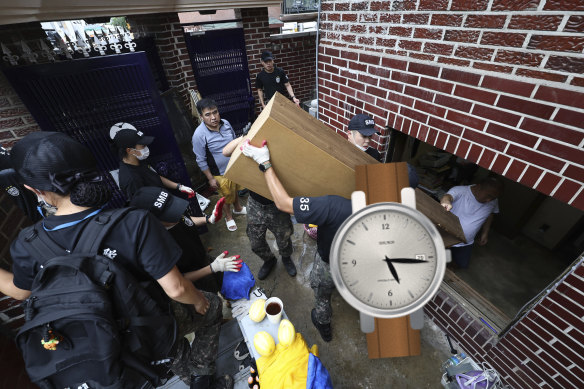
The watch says **5:16**
